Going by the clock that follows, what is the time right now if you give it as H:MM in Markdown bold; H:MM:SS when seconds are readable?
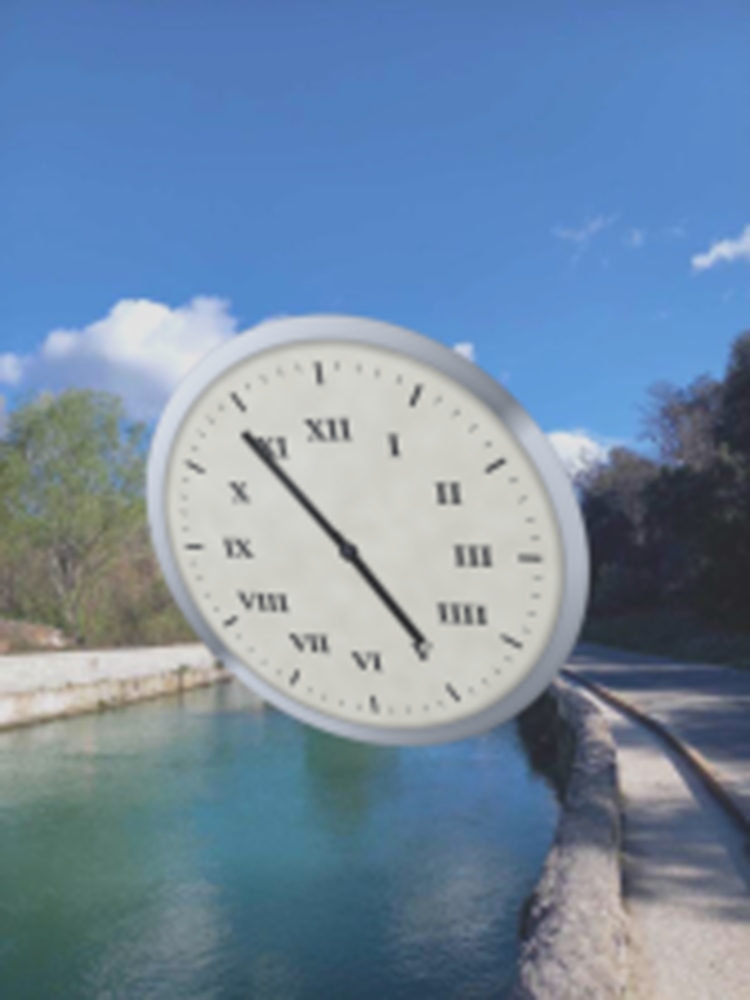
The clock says **4:54**
